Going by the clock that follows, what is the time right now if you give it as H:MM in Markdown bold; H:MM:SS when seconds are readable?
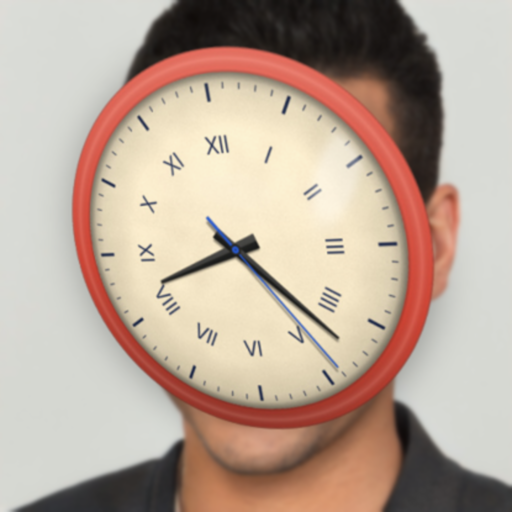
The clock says **8:22:24**
